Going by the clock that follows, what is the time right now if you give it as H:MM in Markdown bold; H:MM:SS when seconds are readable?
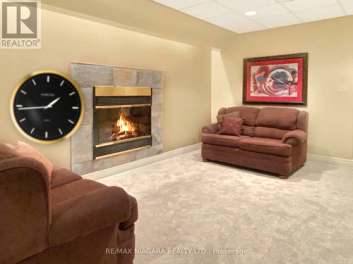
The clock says **1:44**
